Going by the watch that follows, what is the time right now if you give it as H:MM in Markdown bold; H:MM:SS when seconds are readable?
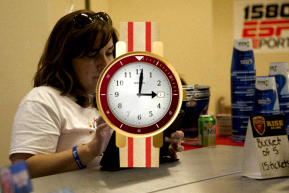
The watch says **3:01**
